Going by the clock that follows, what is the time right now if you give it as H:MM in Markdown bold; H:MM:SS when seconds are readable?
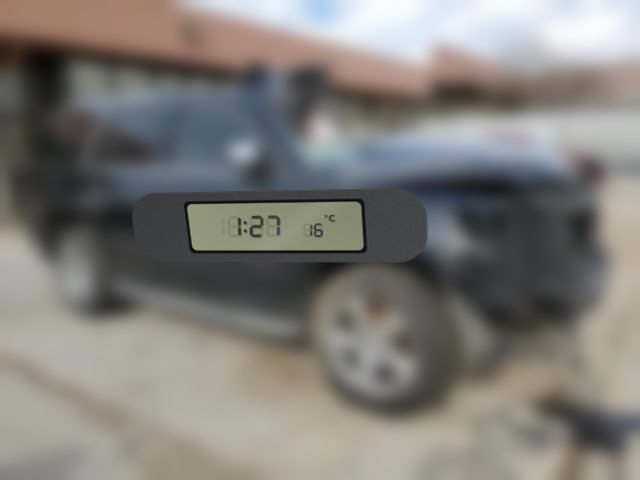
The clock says **1:27**
